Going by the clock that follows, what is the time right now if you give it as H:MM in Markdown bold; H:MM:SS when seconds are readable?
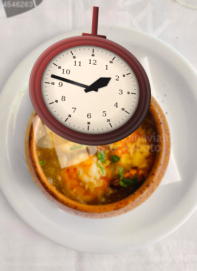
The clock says **1:47**
